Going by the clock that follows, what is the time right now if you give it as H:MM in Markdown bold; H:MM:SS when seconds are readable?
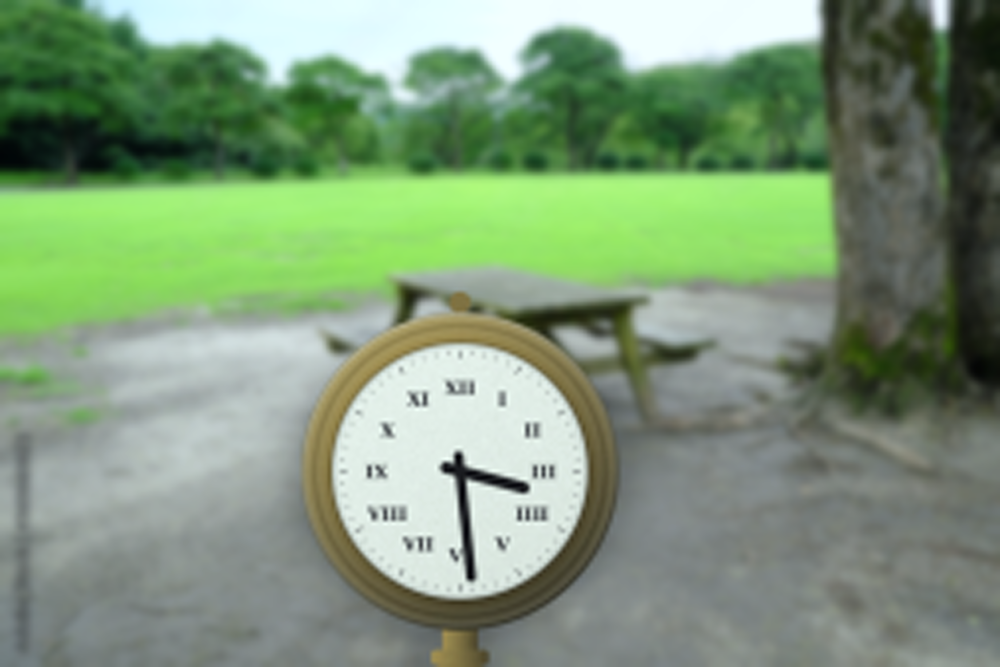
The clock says **3:29**
